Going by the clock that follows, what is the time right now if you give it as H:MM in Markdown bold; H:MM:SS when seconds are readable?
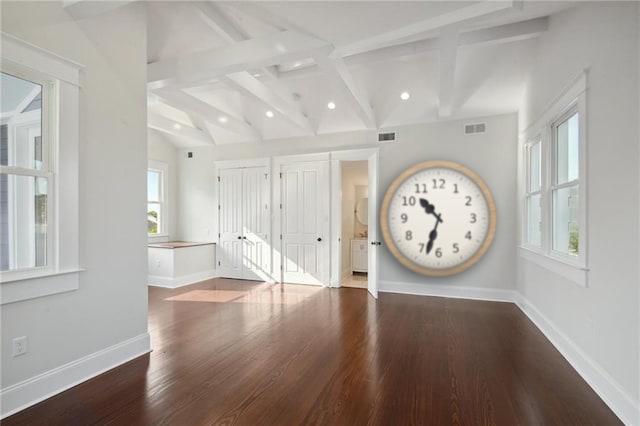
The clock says **10:33**
